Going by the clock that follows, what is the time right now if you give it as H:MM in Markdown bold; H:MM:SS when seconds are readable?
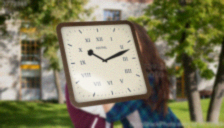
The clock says **10:12**
